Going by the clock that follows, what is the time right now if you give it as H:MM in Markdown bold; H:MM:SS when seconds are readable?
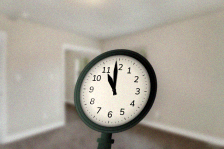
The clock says **10:59**
